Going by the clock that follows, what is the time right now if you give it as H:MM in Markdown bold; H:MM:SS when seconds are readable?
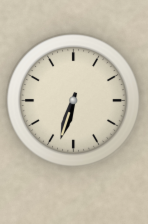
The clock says **6:33**
